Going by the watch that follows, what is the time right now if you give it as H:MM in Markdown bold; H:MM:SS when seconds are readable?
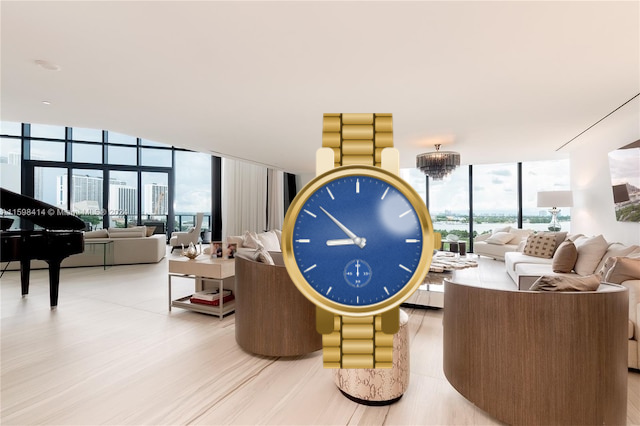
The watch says **8:52**
